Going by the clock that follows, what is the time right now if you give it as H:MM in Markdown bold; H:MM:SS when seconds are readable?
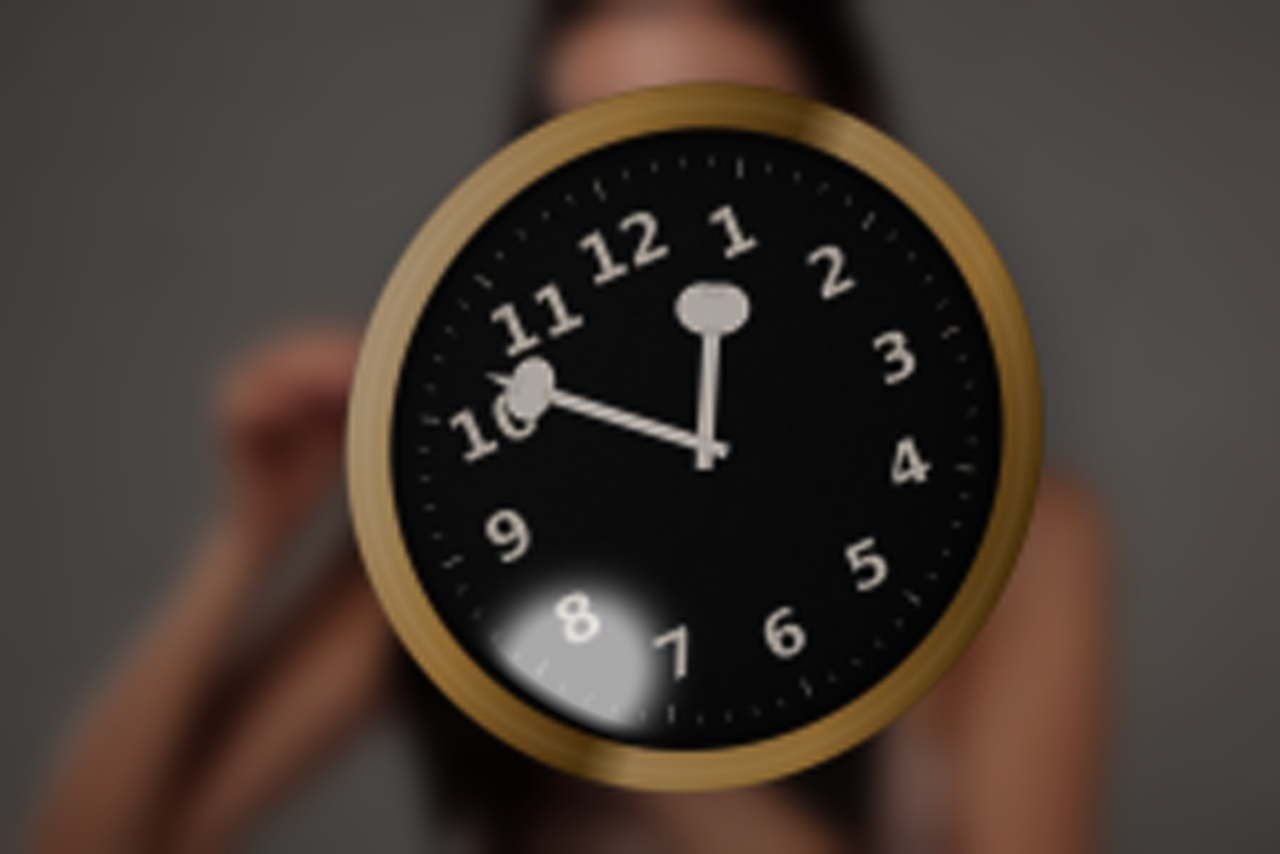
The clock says **12:52**
